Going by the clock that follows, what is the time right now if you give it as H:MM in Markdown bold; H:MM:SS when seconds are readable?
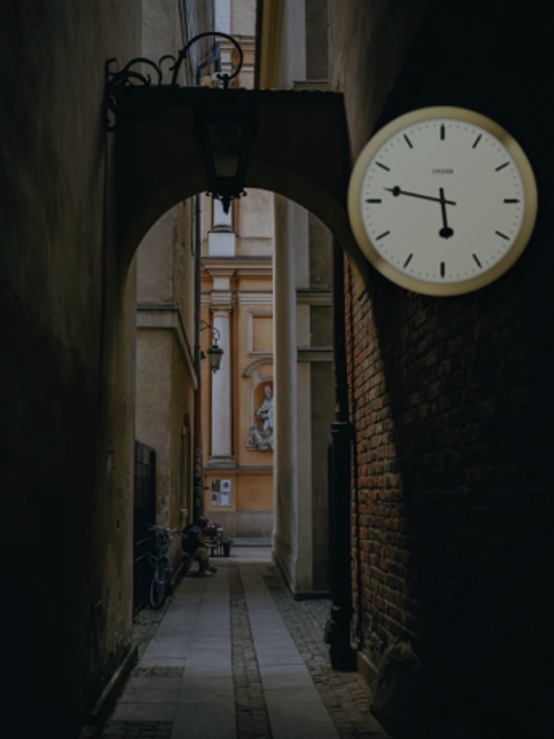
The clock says **5:47**
